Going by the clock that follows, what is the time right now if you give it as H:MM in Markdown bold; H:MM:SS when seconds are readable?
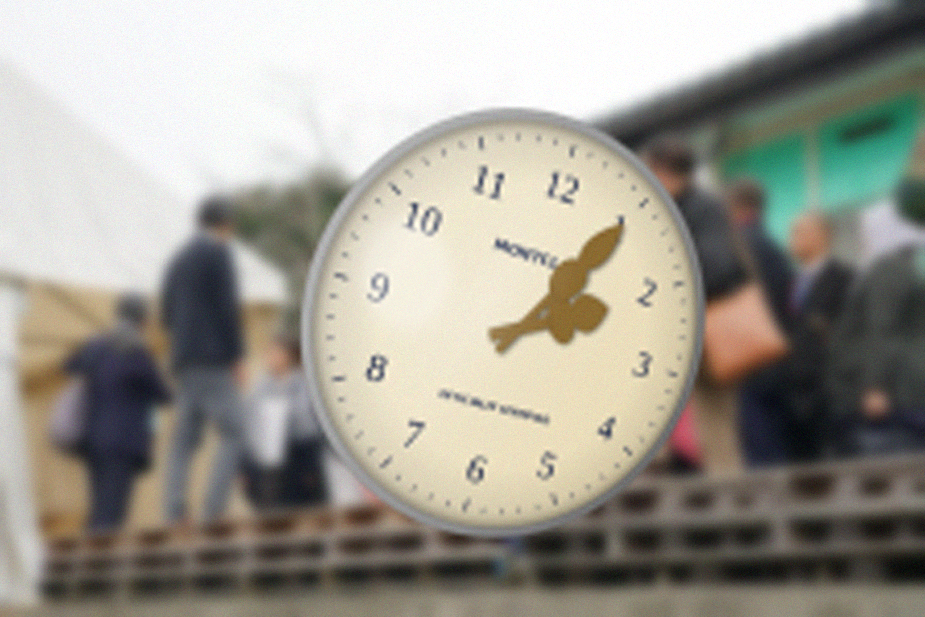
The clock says **2:05**
